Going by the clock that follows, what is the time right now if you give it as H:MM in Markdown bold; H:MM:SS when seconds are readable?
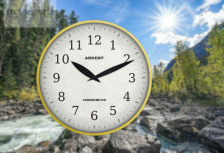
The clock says **10:11**
